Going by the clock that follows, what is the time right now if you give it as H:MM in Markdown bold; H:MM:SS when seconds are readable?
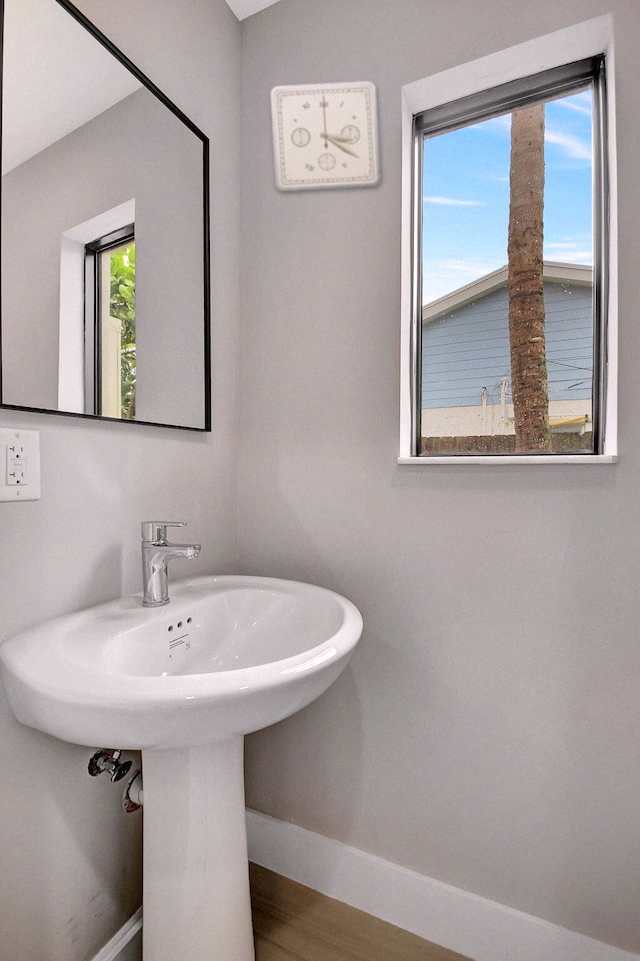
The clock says **3:21**
